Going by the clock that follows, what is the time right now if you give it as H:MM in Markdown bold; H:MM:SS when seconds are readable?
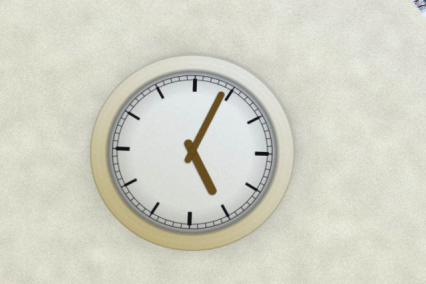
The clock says **5:04**
